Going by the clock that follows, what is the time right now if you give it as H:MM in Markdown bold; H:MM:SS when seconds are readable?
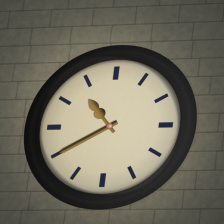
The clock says **10:40**
